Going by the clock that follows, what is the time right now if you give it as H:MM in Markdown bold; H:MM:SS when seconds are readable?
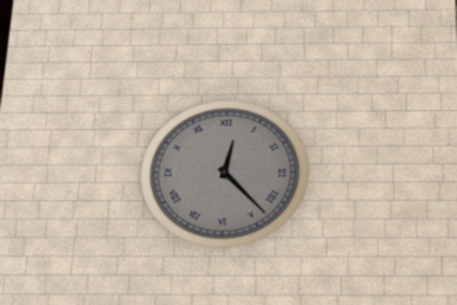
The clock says **12:23**
